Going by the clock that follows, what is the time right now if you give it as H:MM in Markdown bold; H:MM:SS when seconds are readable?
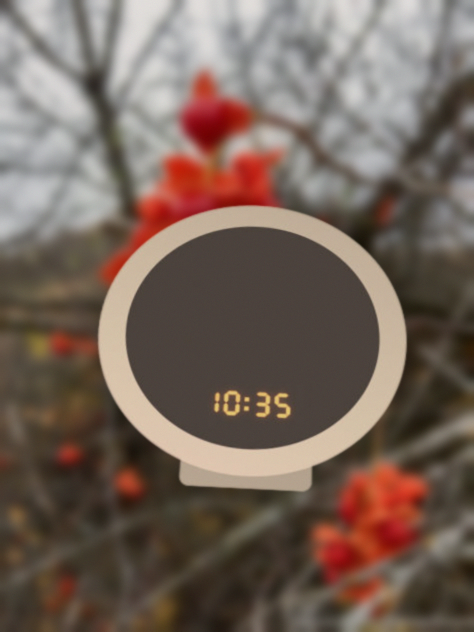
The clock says **10:35**
